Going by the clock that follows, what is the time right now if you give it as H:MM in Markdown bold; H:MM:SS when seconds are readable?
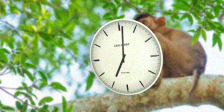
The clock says **7:01**
